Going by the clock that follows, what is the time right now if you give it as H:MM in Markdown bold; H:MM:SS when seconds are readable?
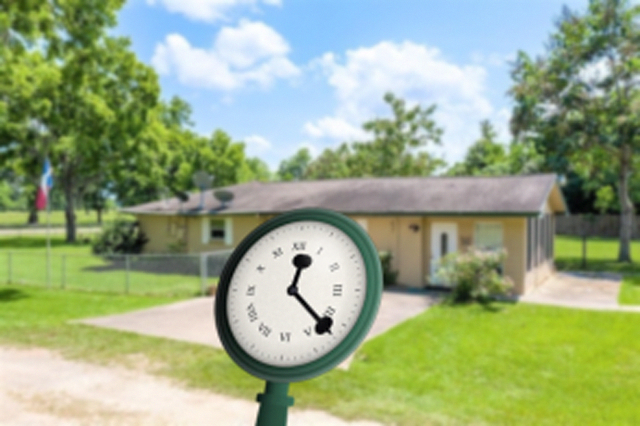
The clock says **12:22**
